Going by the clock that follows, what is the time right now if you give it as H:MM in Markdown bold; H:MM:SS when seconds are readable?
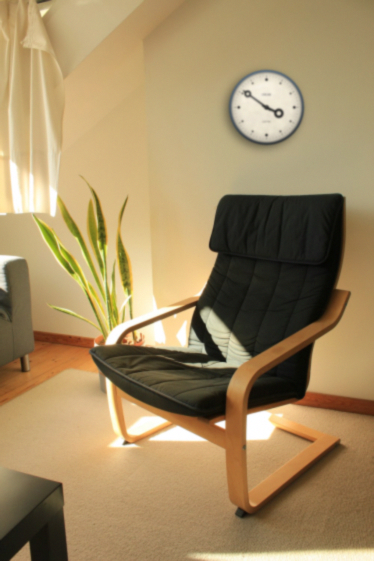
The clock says **3:51**
